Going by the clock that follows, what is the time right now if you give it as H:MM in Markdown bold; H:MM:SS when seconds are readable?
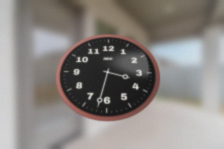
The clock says **3:32**
